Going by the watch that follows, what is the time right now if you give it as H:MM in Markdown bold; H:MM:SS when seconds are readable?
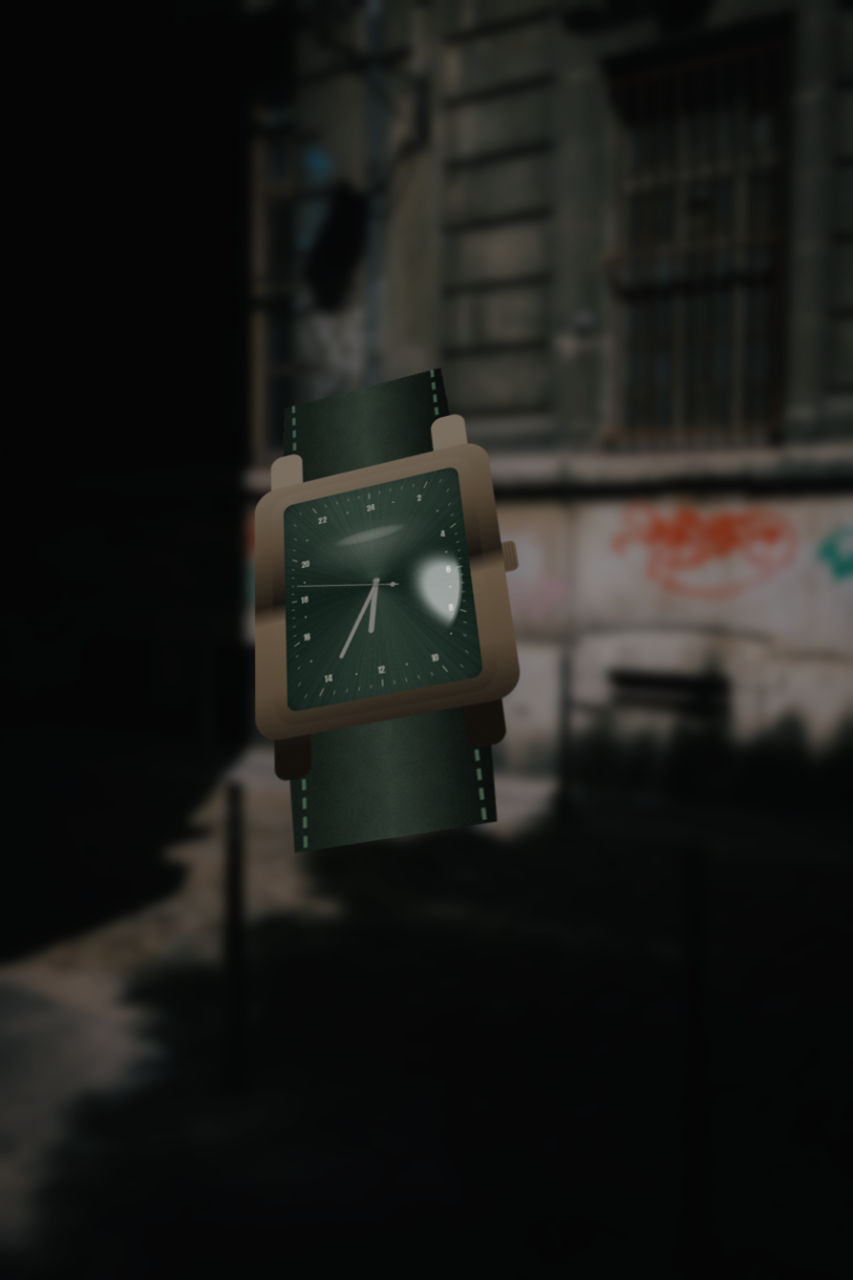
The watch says **12:34:47**
